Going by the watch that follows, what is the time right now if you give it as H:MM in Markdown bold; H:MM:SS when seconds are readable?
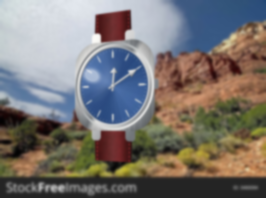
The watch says **12:10**
